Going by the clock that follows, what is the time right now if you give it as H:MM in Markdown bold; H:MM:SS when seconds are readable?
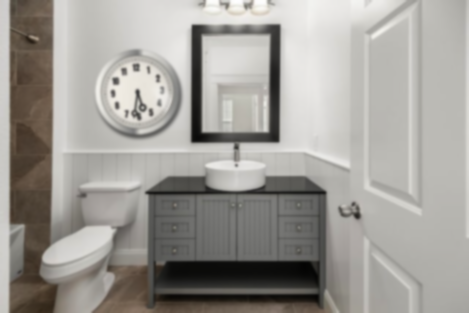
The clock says **5:32**
